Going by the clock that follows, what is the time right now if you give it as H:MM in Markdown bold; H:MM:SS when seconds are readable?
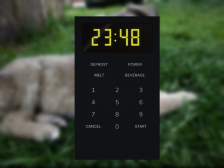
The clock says **23:48**
